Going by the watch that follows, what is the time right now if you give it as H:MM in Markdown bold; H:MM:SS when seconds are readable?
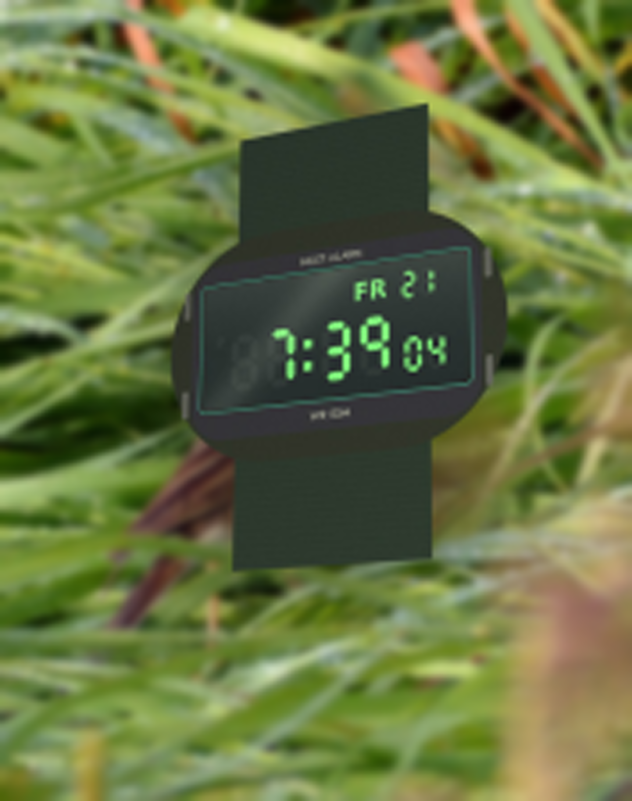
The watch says **7:39:04**
